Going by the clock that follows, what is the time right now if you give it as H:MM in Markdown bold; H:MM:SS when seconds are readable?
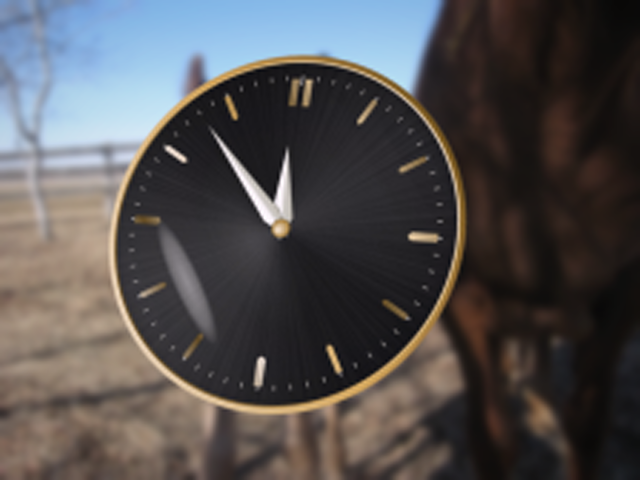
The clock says **11:53**
